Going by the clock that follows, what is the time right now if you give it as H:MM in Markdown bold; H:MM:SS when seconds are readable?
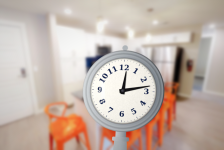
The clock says **12:13**
